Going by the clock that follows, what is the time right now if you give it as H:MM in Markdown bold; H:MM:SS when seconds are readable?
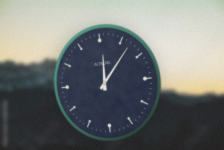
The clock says **12:07**
